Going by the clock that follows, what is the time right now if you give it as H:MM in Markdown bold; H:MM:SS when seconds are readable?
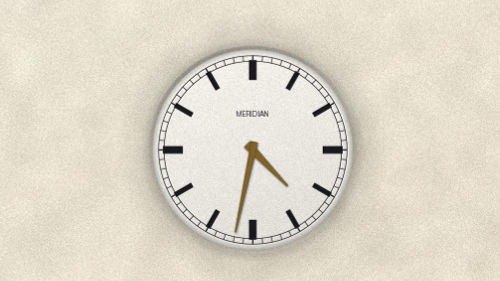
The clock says **4:32**
